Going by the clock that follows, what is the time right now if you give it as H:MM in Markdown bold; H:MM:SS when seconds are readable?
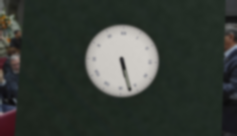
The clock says **5:27**
